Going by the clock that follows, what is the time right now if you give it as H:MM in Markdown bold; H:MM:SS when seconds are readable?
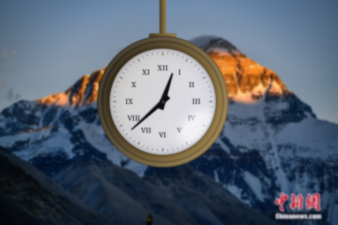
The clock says **12:38**
